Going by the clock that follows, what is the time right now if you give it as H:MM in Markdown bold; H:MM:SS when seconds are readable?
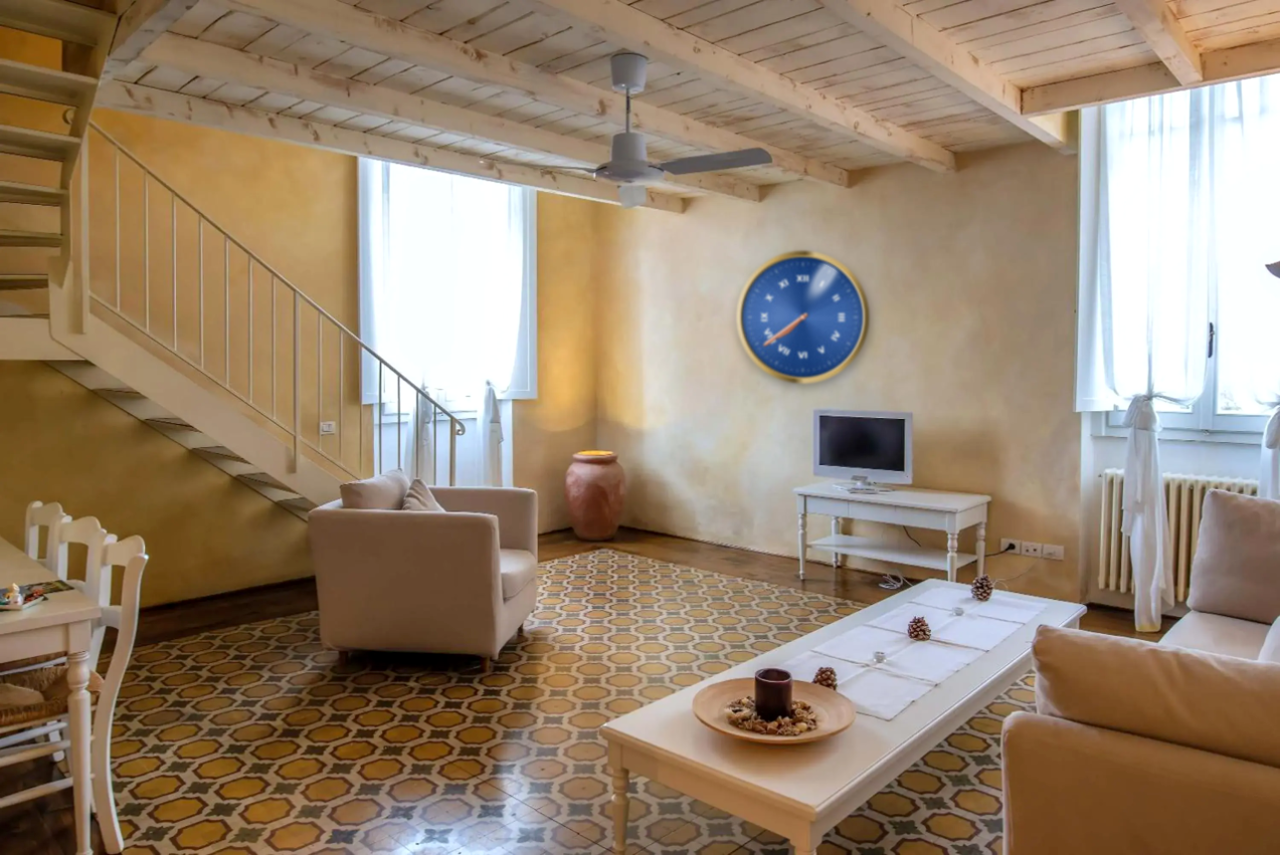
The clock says **7:39**
